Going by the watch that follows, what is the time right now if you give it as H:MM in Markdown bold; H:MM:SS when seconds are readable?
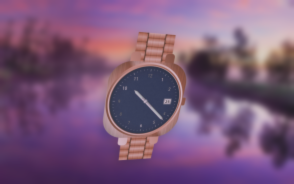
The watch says **10:22**
